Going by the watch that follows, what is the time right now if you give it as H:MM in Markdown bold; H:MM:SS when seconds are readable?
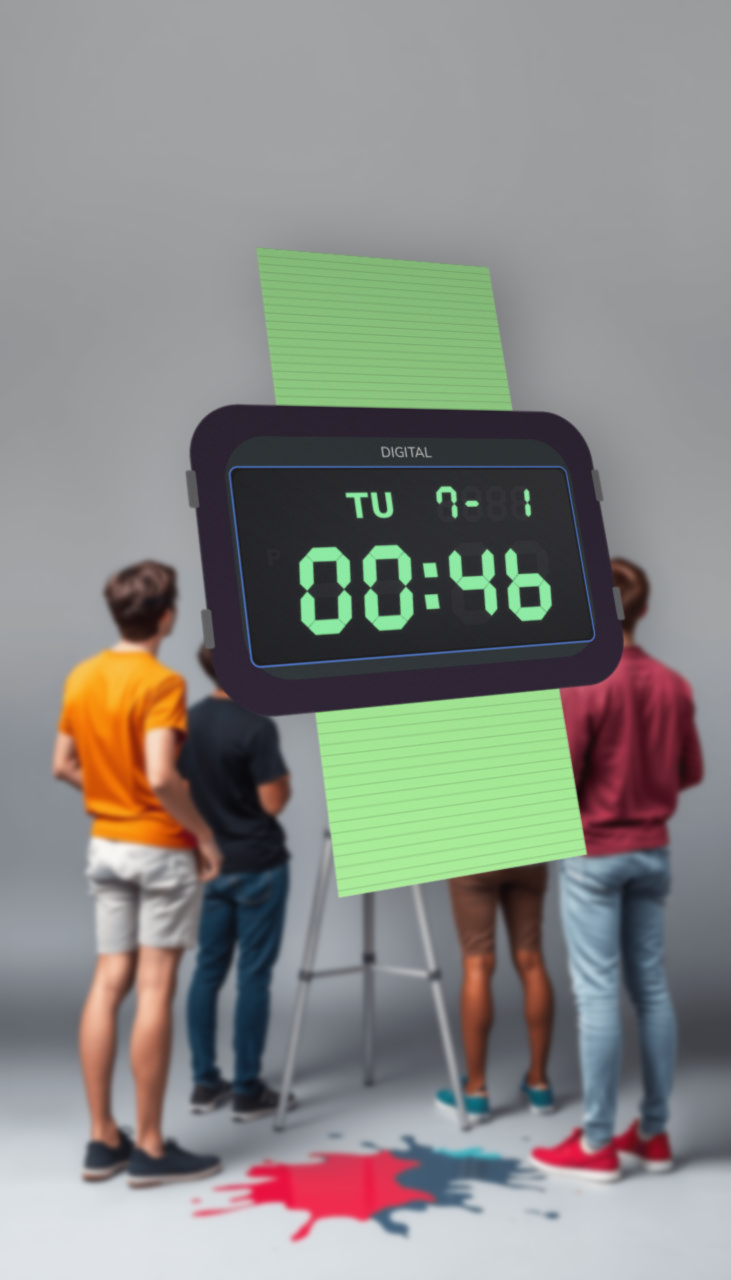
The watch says **0:46**
